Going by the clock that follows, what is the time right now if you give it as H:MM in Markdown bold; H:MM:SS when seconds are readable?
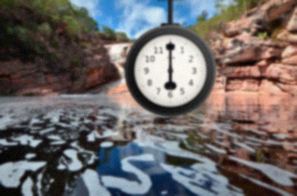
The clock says **6:00**
